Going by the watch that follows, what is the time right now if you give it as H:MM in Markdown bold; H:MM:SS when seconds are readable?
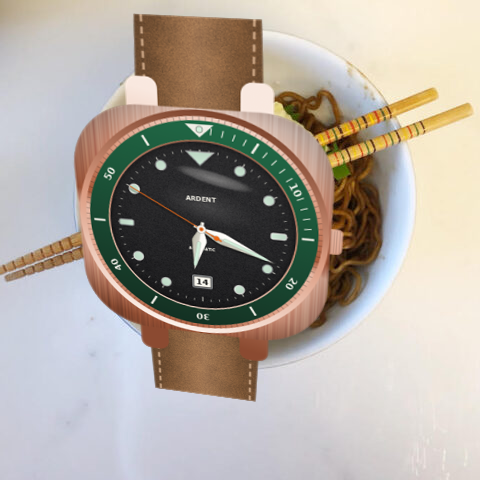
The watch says **6:18:50**
